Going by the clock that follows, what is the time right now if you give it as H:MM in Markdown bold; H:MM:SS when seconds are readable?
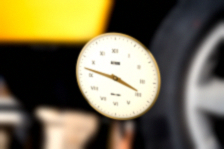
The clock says **3:47**
